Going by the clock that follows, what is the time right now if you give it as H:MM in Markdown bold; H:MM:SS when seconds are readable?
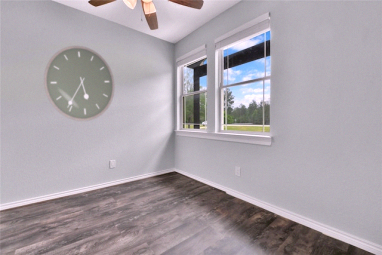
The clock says **5:36**
